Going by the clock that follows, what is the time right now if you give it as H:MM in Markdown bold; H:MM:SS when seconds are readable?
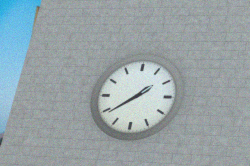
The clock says **1:39**
